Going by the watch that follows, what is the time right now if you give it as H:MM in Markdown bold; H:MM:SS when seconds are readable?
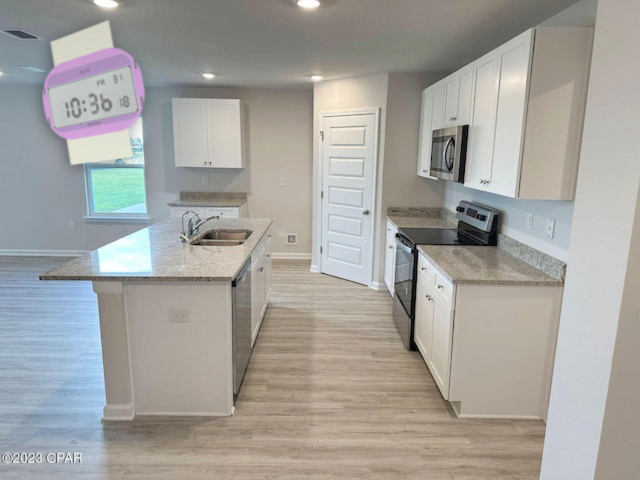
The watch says **10:36**
